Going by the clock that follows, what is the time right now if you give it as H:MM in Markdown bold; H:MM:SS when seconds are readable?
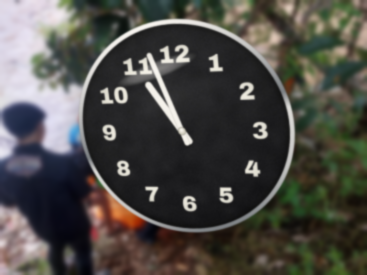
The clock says **10:57**
